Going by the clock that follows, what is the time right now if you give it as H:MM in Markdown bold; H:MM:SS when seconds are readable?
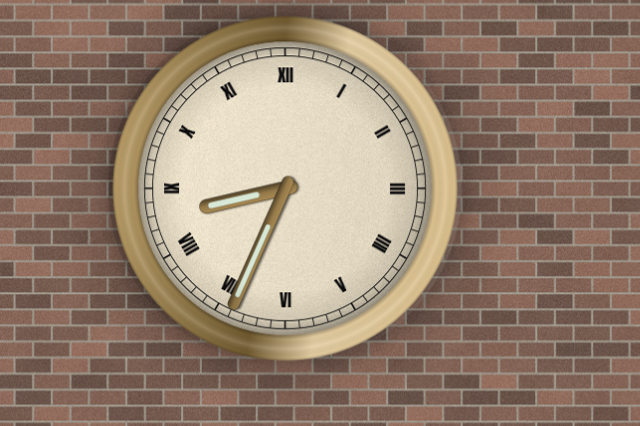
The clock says **8:34**
